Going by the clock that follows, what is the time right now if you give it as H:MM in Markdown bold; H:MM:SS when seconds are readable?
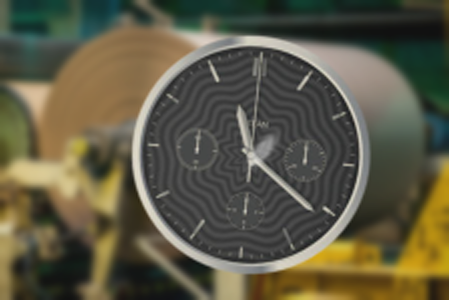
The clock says **11:21**
